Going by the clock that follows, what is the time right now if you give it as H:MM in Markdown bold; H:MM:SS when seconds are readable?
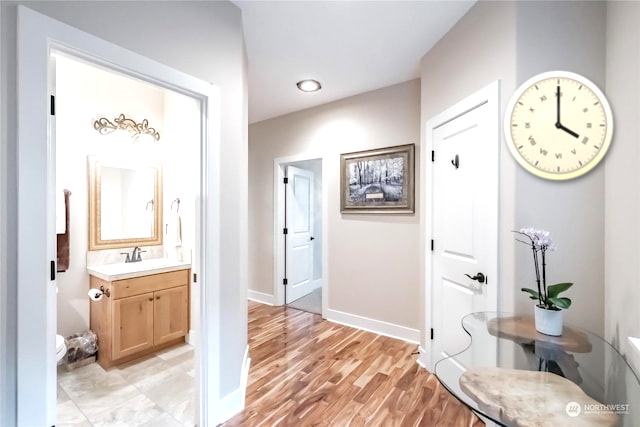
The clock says **4:00**
